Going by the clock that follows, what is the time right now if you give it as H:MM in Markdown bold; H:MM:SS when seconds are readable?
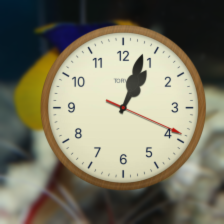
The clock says **1:03:19**
